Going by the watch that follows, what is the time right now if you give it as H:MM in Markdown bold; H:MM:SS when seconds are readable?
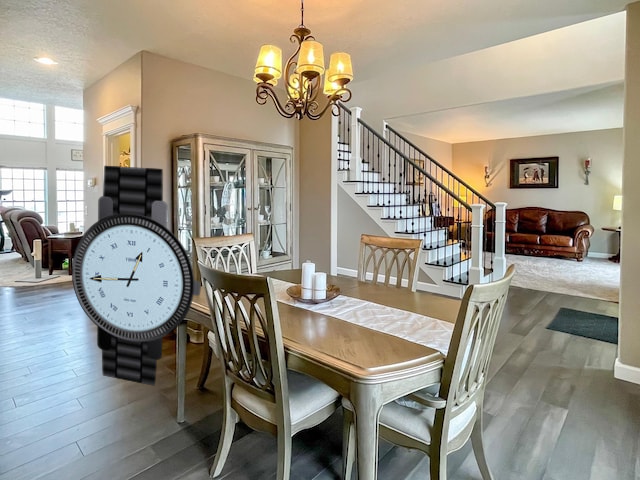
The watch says **12:44**
